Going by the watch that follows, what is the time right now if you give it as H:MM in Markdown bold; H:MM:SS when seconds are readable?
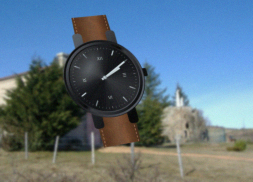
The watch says **2:10**
